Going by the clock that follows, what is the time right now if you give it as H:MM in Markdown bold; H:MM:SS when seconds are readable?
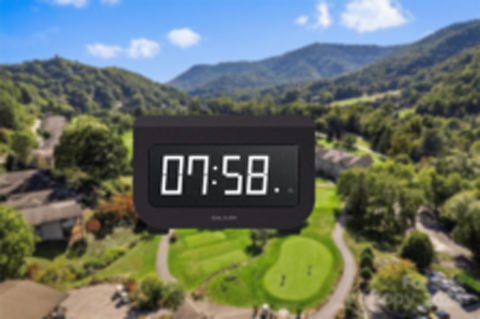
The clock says **7:58**
